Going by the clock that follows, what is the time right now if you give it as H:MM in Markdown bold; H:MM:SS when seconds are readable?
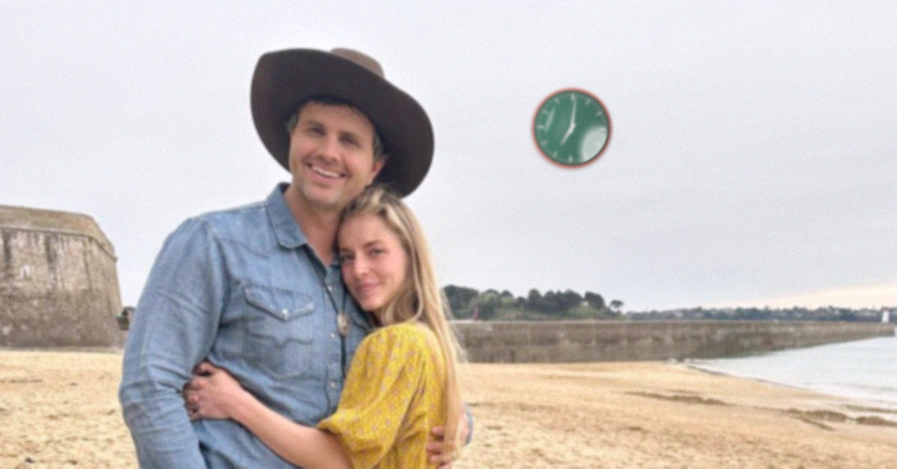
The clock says **7:01**
